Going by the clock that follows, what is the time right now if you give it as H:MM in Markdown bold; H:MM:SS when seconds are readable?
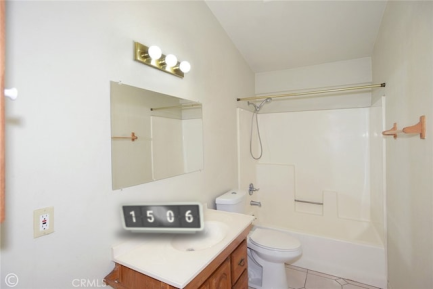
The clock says **15:06**
